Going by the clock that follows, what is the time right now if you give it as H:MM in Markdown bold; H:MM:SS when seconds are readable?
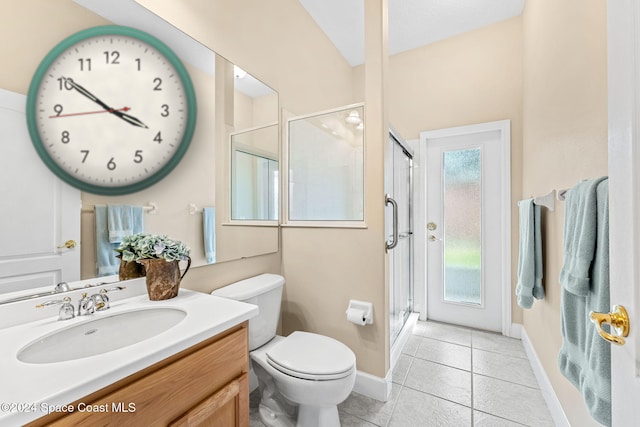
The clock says **3:50:44**
